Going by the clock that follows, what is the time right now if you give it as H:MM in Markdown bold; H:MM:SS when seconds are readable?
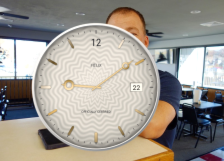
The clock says **9:09**
